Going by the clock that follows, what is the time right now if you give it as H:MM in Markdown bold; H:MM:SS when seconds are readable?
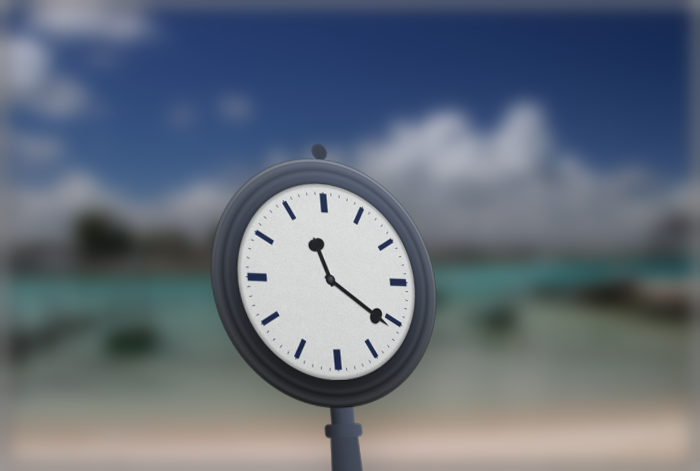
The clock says **11:21**
